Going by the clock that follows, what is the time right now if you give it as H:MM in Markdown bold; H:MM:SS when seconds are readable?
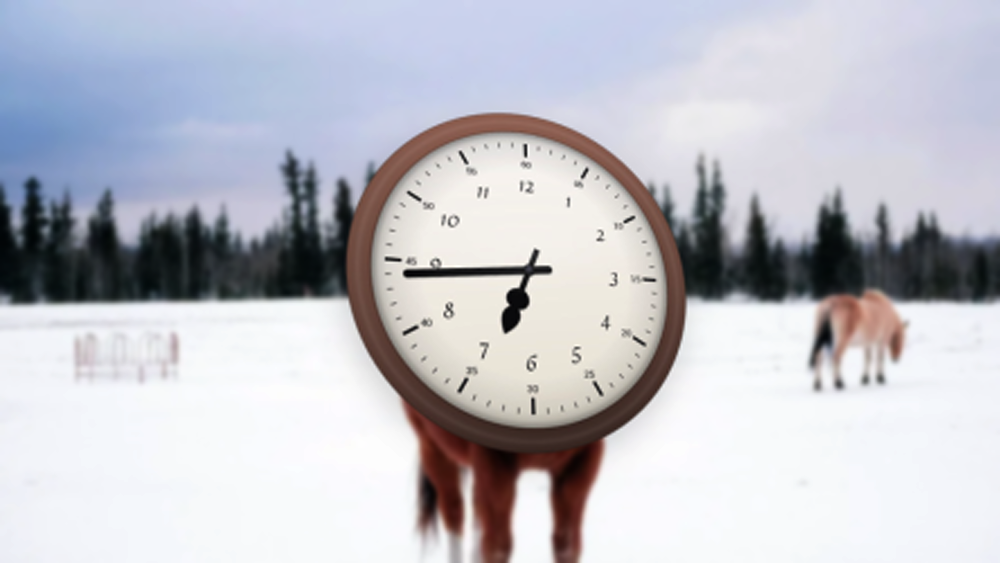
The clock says **6:44**
